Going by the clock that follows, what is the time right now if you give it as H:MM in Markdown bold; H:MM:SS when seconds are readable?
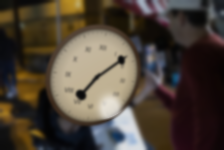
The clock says **7:08**
